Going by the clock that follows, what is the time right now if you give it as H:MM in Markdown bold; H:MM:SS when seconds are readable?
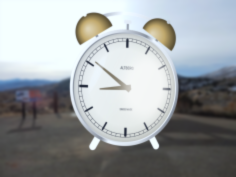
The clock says **8:51**
